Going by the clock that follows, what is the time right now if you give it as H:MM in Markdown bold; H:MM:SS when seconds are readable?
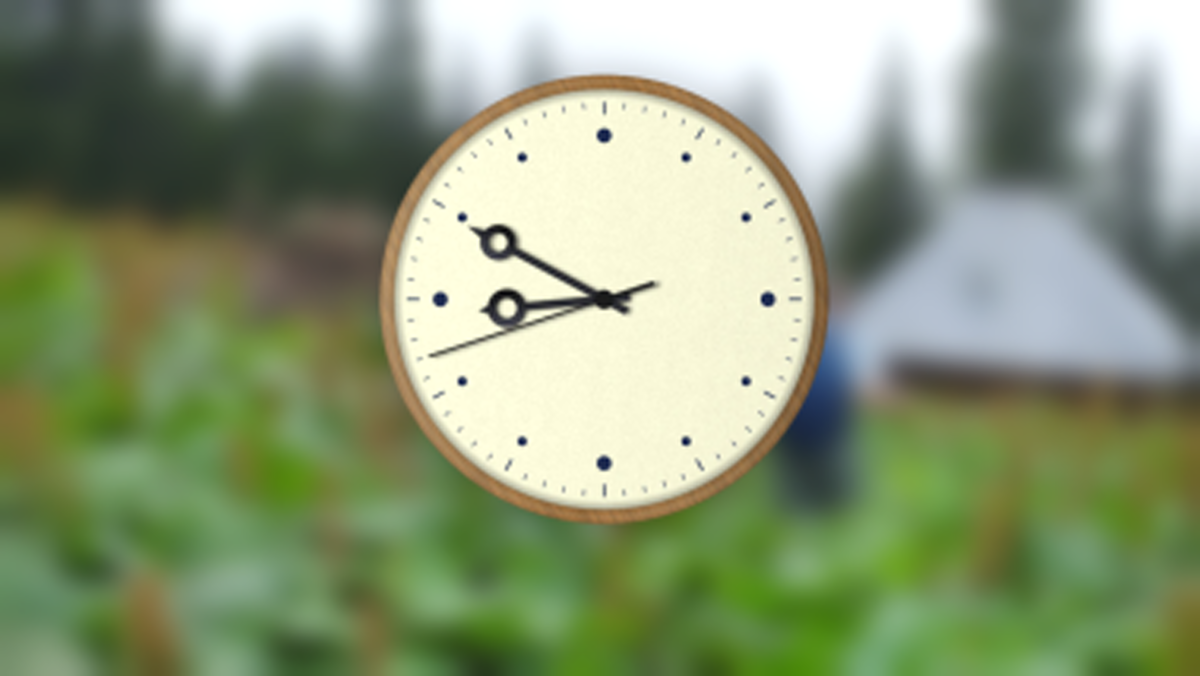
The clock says **8:49:42**
